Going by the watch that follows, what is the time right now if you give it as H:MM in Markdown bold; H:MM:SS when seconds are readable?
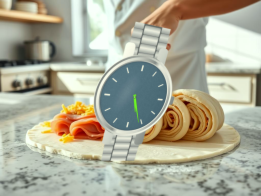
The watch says **5:26**
